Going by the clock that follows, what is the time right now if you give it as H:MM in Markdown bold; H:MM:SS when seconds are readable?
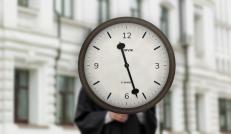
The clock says **11:27**
